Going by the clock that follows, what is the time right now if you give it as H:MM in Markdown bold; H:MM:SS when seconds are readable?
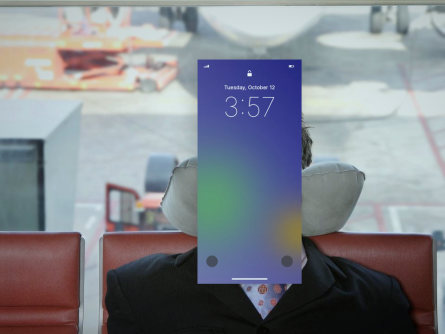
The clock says **3:57**
